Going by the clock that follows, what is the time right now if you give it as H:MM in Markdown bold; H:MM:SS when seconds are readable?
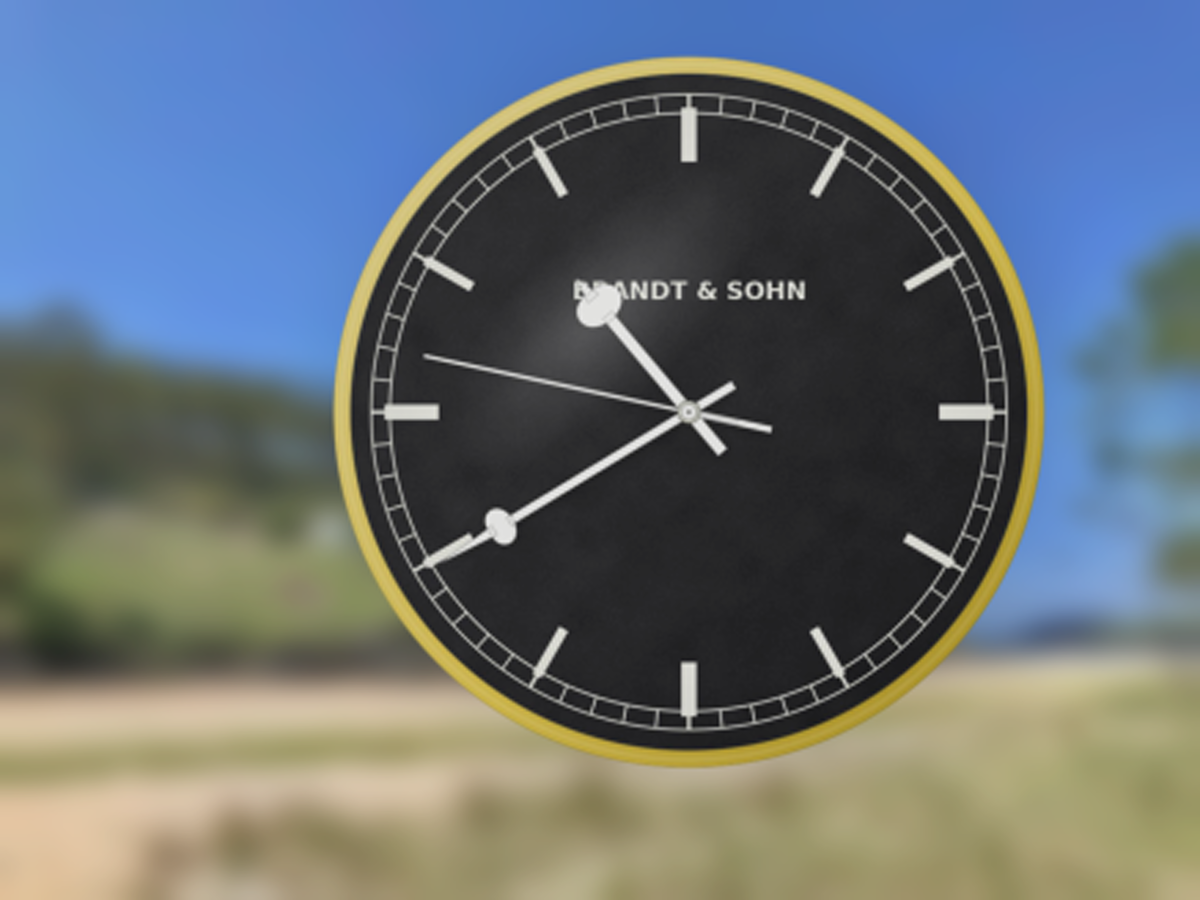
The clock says **10:39:47**
